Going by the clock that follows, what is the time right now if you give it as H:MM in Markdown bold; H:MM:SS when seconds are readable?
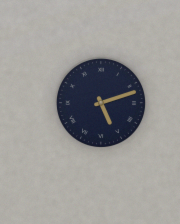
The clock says **5:12**
